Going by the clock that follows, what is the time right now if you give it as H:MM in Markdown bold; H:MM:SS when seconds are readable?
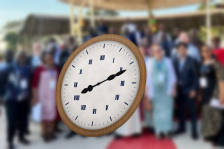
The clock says **8:11**
